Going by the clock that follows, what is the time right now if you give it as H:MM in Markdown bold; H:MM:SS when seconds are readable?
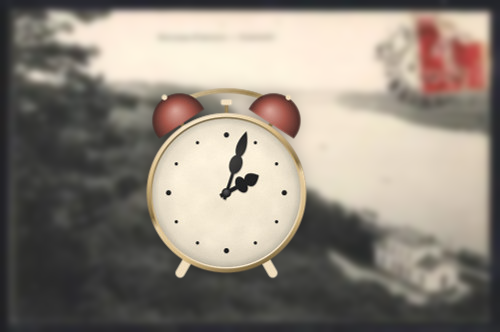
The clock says **2:03**
